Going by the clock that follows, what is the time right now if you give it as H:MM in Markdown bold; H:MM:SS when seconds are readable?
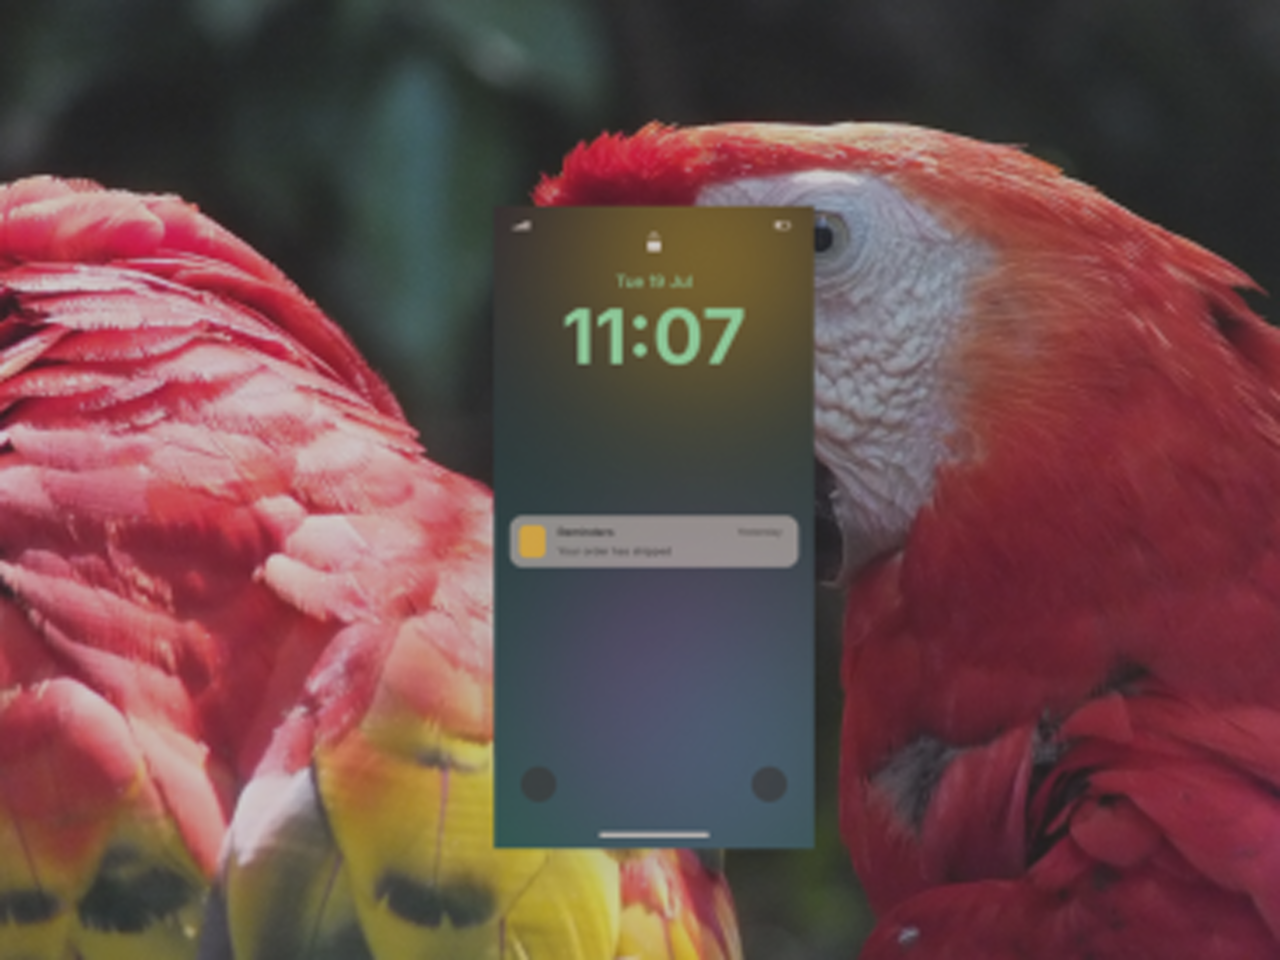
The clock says **11:07**
